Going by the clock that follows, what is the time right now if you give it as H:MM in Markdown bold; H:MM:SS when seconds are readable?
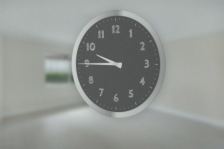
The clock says **9:45**
